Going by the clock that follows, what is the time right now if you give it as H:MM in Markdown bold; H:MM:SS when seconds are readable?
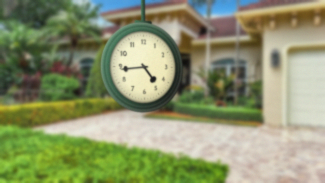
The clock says **4:44**
